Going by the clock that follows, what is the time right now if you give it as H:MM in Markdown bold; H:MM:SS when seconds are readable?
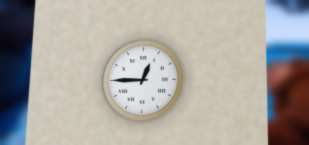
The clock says **12:45**
